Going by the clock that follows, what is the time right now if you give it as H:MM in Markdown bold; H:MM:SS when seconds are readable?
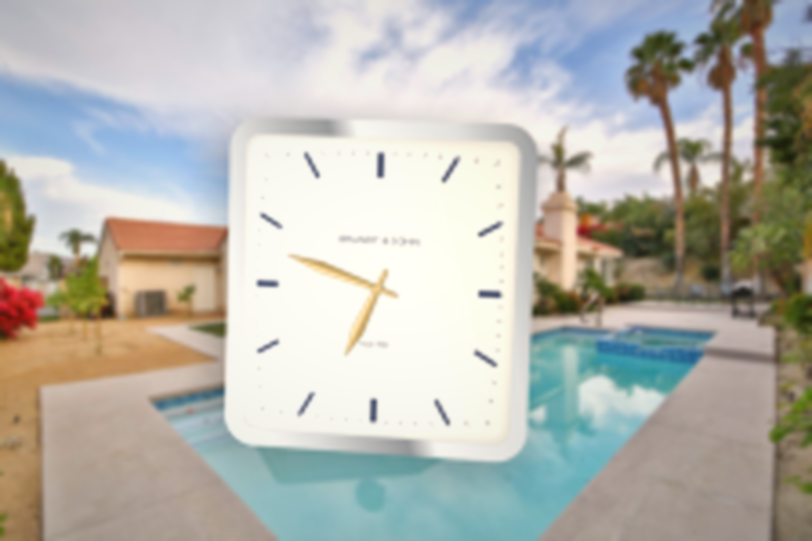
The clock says **6:48**
